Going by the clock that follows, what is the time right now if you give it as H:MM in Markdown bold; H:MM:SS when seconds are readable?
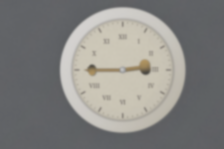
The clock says **2:45**
